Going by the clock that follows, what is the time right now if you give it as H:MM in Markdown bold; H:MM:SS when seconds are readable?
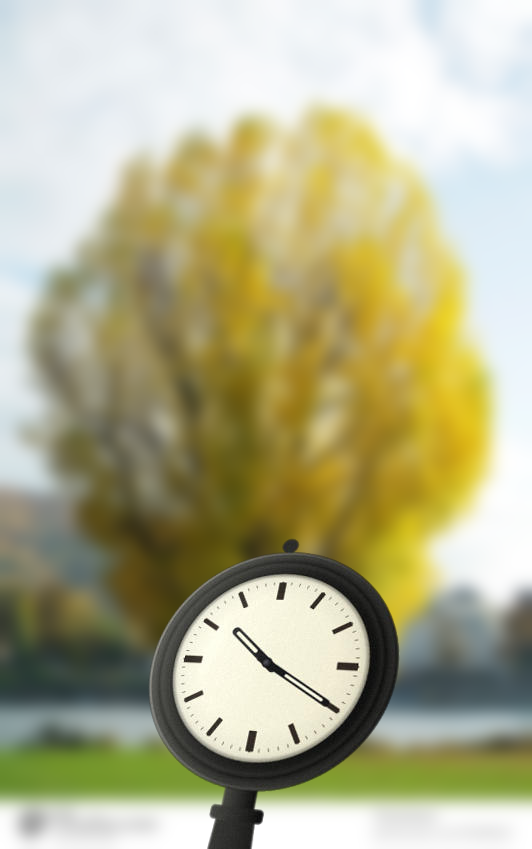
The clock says **10:20**
